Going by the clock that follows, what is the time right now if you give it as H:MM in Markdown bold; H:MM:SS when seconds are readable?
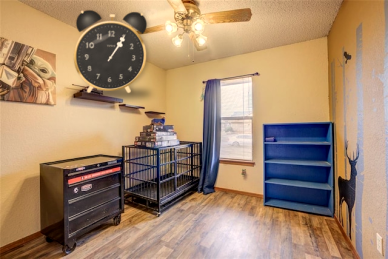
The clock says **1:05**
